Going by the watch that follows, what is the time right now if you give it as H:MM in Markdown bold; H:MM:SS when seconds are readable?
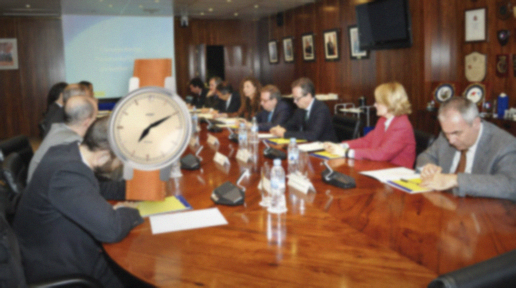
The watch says **7:10**
